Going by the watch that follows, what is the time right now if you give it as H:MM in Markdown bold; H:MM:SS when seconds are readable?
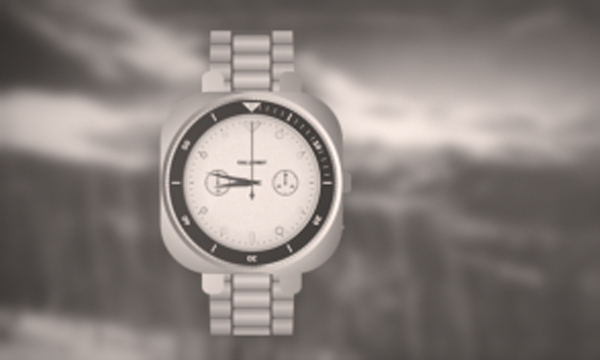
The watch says **8:47**
